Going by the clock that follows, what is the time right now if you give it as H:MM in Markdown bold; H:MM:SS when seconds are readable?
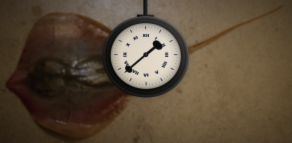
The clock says **1:38**
